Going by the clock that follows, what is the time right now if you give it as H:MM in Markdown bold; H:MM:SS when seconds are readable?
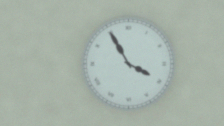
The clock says **3:55**
